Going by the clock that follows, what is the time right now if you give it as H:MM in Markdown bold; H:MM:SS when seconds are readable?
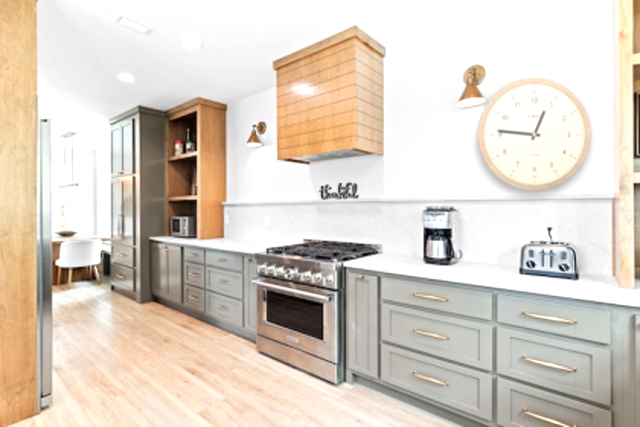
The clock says **12:46**
